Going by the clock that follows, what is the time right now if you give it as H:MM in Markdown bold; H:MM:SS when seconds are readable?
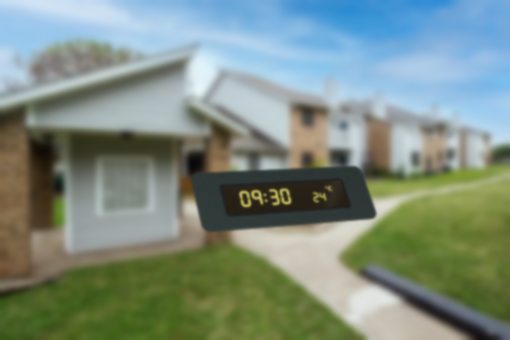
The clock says **9:30**
